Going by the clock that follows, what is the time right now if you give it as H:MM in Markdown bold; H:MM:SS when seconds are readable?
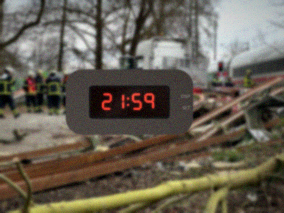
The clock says **21:59**
